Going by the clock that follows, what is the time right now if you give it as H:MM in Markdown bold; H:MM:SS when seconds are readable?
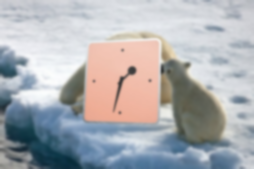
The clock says **1:32**
